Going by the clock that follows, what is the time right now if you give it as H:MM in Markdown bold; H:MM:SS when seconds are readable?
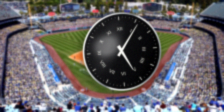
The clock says **5:06**
